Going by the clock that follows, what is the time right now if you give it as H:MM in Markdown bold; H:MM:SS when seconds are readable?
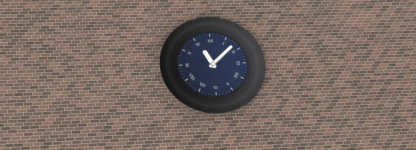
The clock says **11:08**
